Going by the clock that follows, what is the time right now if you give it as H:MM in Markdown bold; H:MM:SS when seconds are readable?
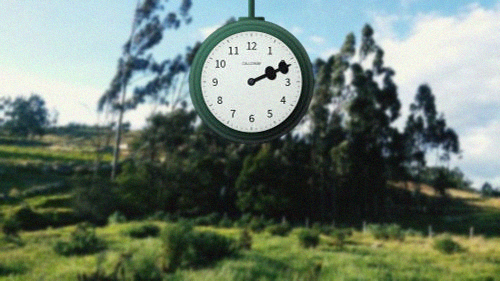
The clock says **2:11**
